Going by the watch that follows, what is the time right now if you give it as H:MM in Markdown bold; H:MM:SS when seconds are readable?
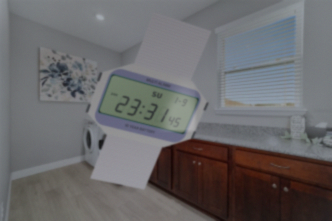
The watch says **23:31:45**
